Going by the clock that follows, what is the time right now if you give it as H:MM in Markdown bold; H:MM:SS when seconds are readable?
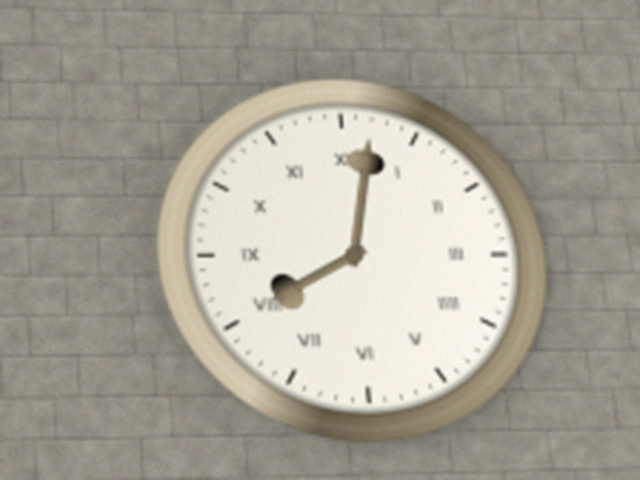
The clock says **8:02**
